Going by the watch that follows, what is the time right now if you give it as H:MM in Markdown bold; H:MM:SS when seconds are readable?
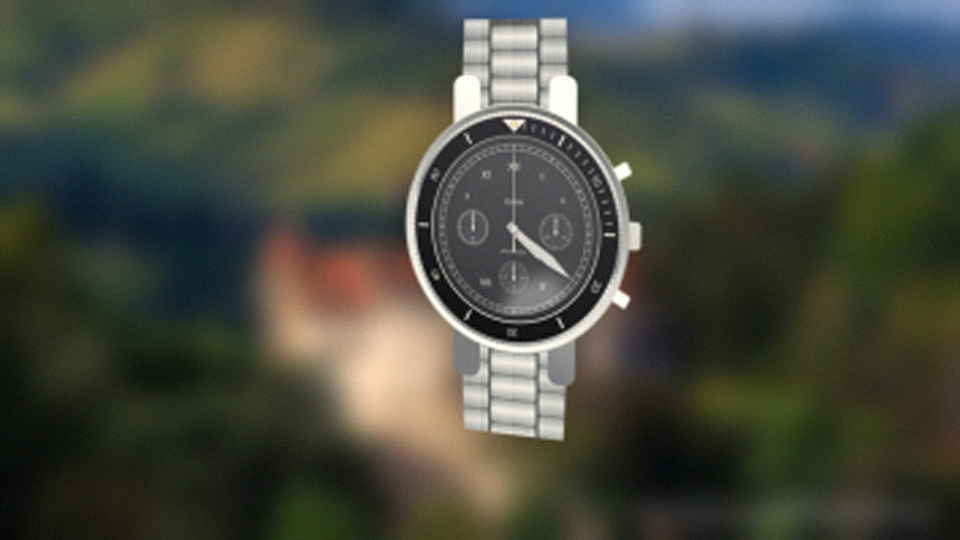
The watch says **4:21**
